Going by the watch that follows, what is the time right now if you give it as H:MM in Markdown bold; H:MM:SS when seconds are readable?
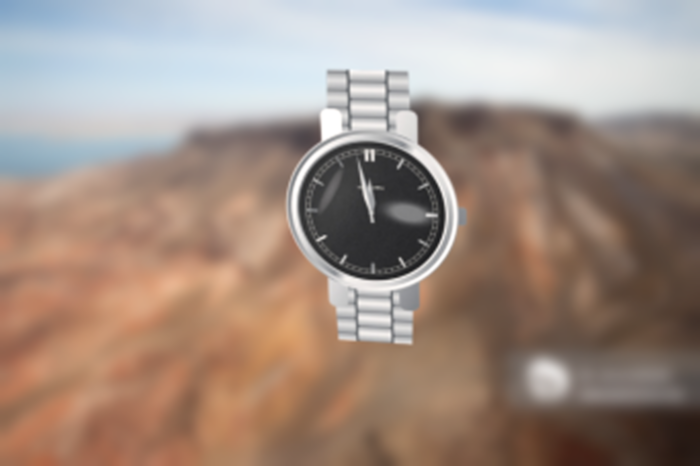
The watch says **11:58**
